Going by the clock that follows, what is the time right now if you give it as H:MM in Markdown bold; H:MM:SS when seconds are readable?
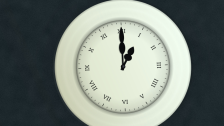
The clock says **1:00**
